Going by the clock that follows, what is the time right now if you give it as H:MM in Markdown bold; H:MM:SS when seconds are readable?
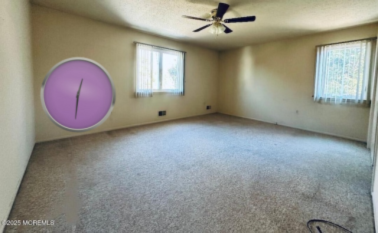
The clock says **12:31**
